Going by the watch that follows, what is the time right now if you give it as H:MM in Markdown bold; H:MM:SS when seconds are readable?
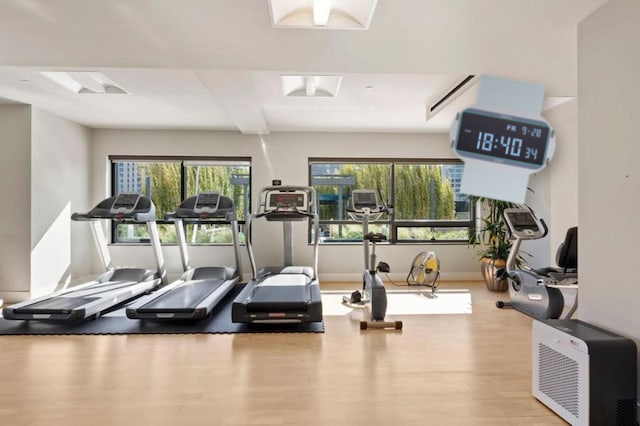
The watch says **18:40:34**
